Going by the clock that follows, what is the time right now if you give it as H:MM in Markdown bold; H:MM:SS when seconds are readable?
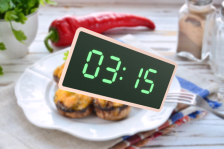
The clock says **3:15**
